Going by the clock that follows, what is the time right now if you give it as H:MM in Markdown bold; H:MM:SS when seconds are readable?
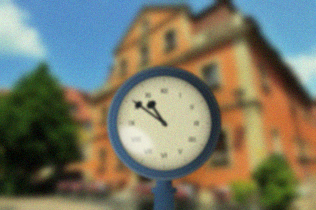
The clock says **10:51**
